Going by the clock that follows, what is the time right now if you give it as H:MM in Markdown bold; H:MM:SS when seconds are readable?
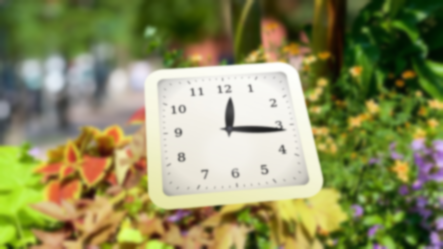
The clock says **12:16**
